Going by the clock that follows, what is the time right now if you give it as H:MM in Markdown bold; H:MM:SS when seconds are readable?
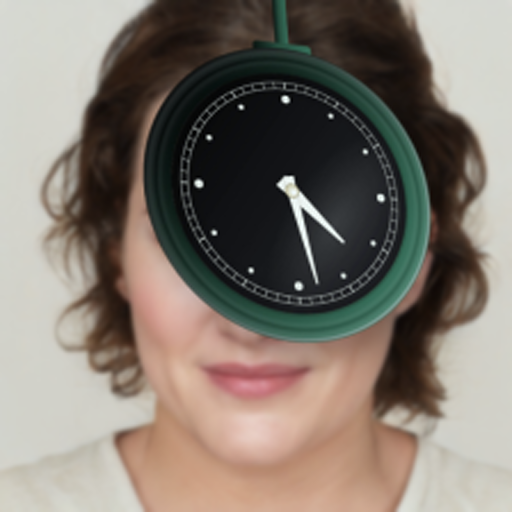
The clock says **4:28**
